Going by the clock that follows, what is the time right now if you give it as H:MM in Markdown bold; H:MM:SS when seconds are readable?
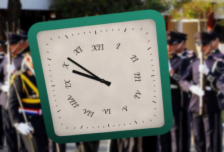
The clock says **9:52**
